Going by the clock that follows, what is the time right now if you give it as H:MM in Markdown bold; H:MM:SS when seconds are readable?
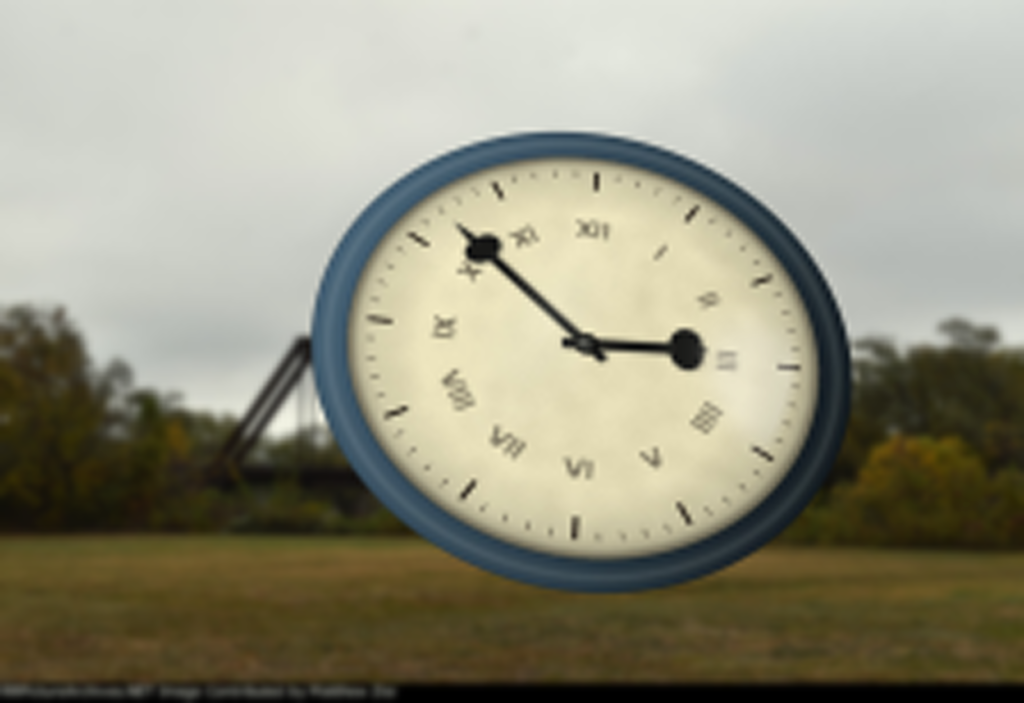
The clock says **2:52**
